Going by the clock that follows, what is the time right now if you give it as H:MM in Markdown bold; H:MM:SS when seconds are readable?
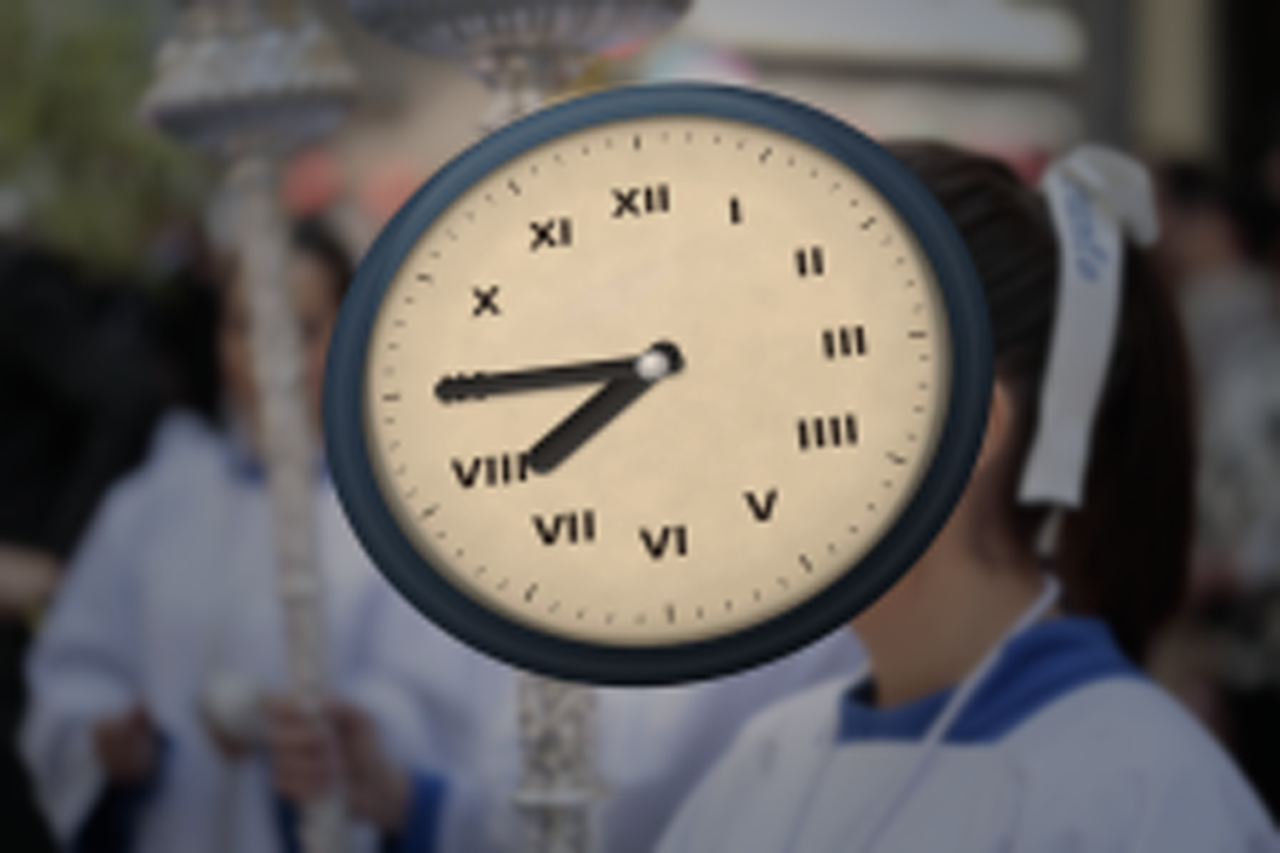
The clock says **7:45**
